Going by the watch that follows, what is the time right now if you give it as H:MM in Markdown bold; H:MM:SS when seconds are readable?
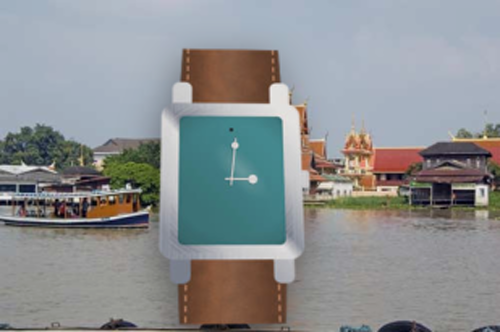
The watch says **3:01**
